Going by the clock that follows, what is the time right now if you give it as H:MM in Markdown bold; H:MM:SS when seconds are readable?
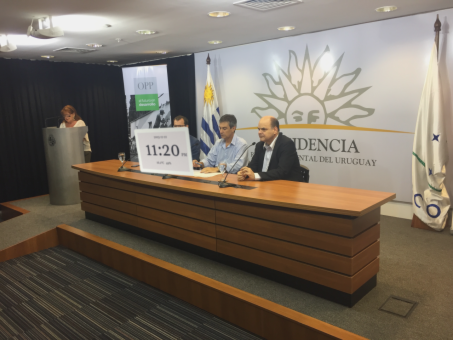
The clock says **11:20**
